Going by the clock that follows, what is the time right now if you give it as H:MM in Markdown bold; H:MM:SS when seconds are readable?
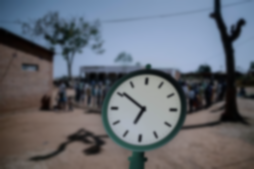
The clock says **6:51**
